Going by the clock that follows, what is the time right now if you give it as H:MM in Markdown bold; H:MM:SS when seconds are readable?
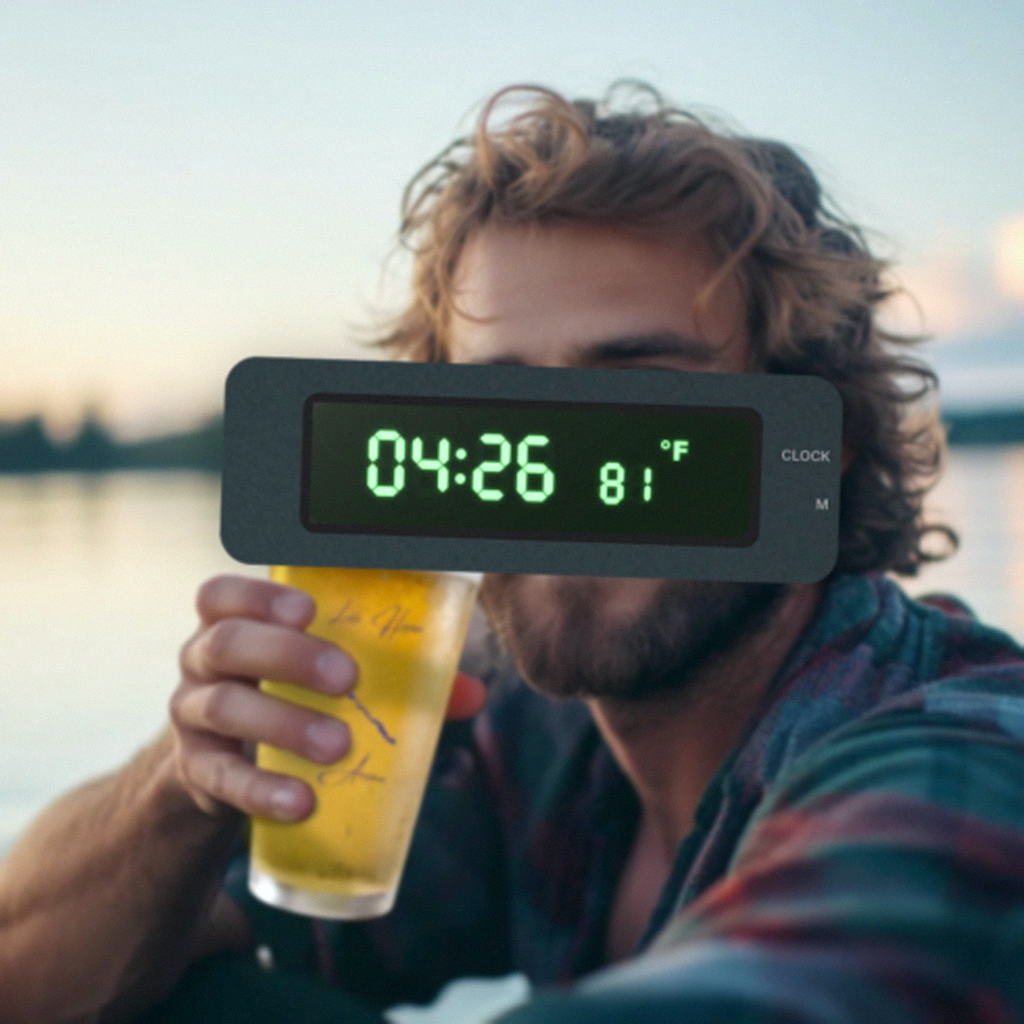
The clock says **4:26**
